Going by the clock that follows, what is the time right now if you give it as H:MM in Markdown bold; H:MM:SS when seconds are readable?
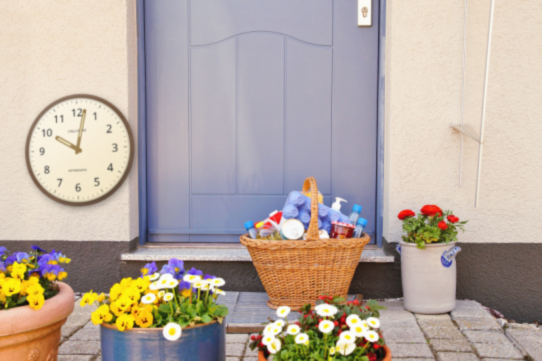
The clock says **10:02**
